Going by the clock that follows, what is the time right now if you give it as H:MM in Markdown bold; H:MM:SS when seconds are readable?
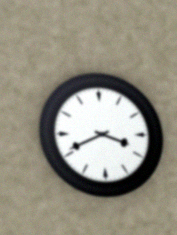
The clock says **3:41**
